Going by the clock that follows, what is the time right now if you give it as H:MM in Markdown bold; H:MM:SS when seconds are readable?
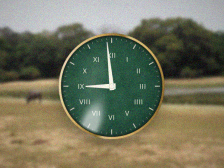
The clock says **8:59**
